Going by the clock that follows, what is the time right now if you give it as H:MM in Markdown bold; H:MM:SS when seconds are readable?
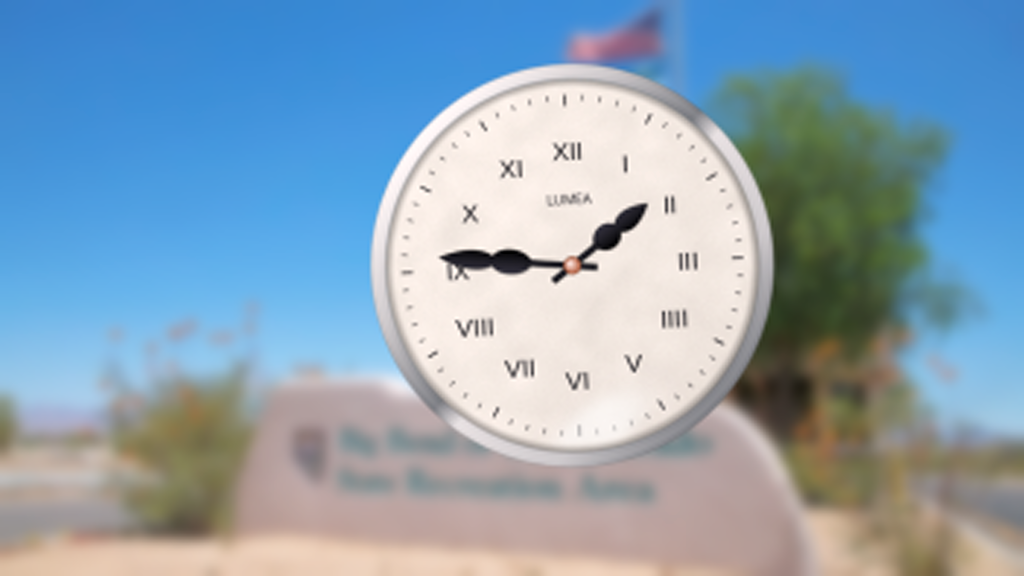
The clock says **1:46**
